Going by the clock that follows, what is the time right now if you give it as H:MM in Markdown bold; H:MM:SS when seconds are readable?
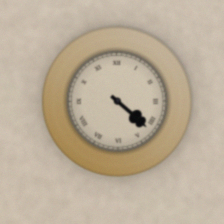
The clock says **4:22**
